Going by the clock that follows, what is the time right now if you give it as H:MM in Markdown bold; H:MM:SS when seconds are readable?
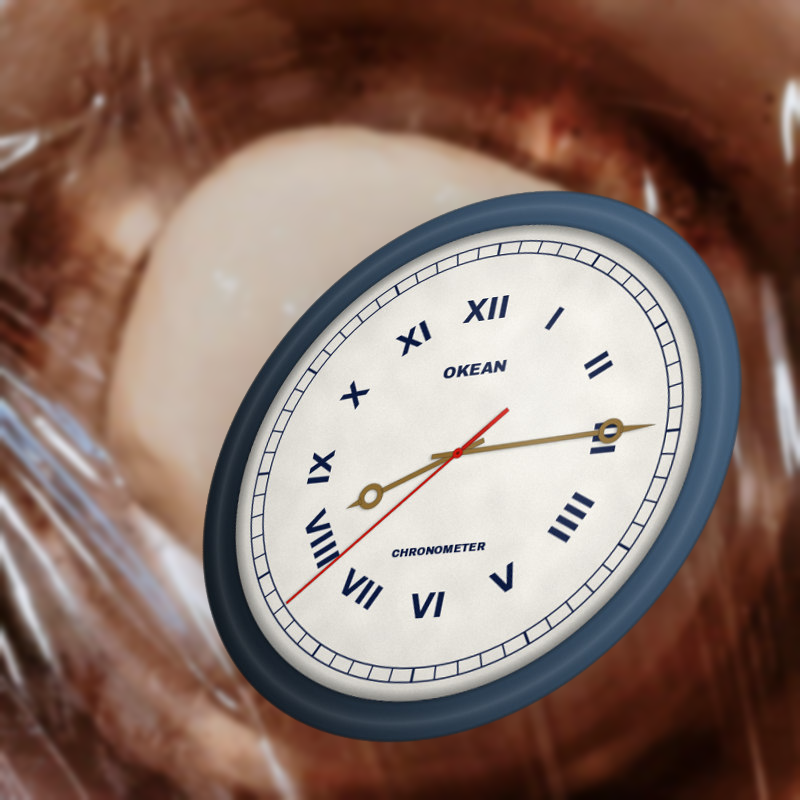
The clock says **8:14:38**
